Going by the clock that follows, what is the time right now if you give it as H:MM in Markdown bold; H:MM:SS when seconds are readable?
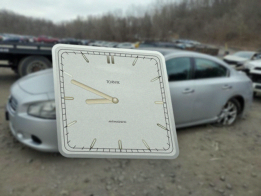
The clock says **8:49**
